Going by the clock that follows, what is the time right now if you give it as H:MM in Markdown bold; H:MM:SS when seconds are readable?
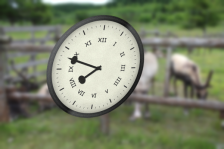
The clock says **7:48**
